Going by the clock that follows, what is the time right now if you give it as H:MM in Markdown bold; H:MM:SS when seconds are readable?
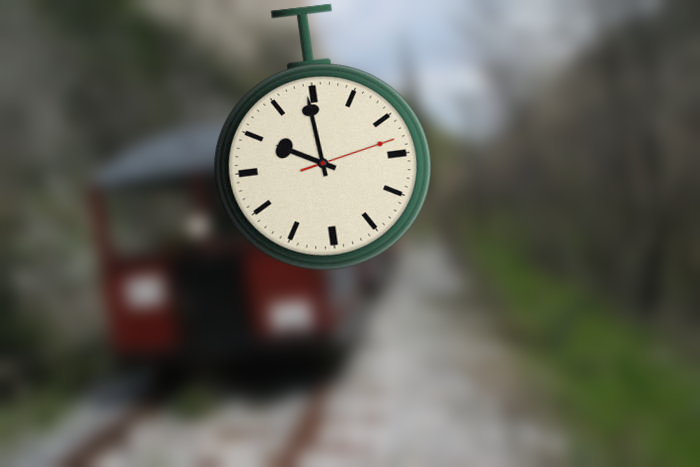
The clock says **9:59:13**
